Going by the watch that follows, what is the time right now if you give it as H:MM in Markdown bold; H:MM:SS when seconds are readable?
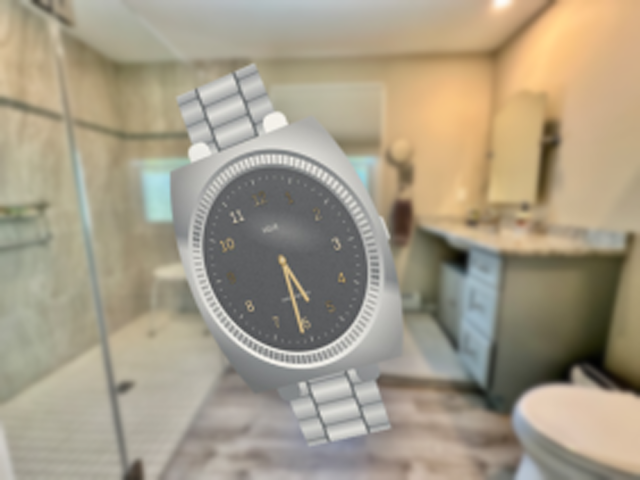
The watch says **5:31**
